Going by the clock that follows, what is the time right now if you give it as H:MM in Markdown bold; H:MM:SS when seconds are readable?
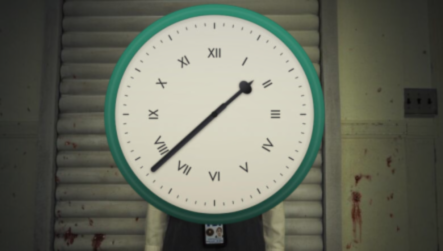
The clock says **1:38**
